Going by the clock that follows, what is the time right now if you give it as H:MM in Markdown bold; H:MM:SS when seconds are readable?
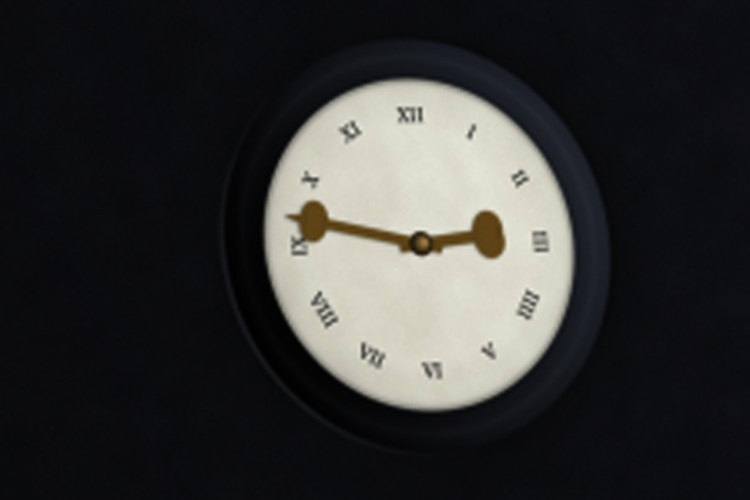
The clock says **2:47**
